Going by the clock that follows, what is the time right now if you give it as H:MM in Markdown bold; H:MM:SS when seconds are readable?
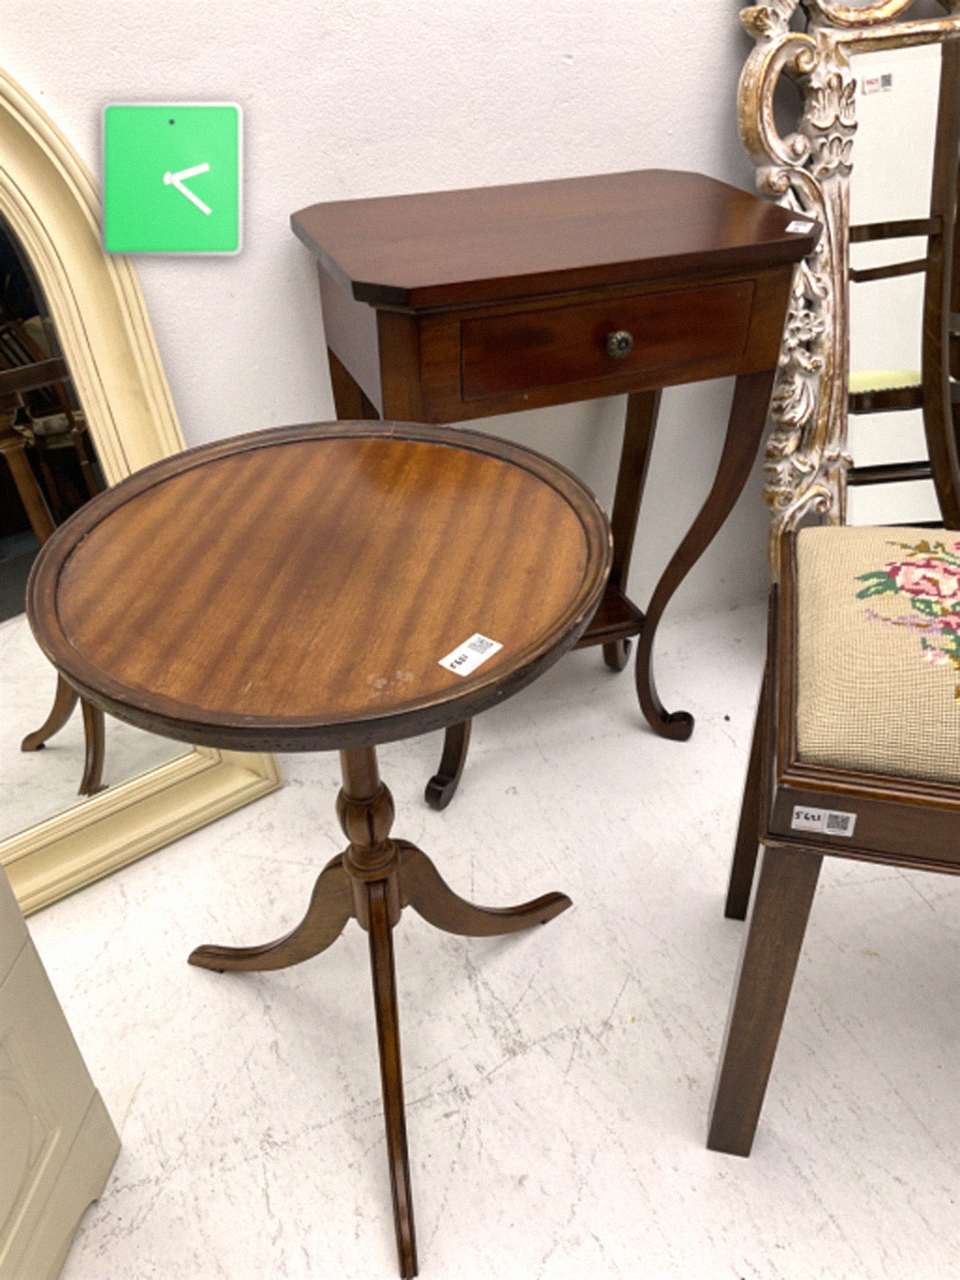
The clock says **2:22**
